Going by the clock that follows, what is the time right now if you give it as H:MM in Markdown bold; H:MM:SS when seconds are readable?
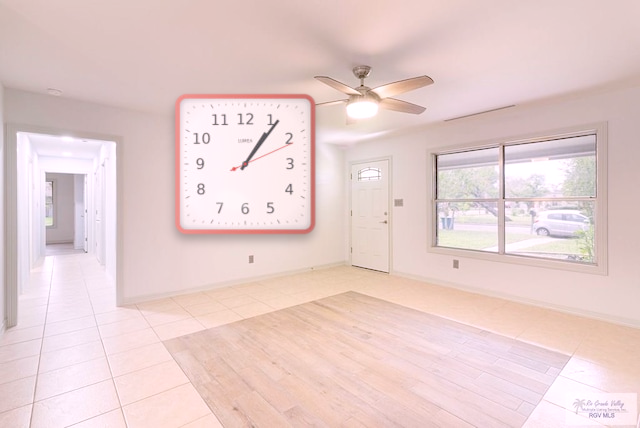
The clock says **1:06:11**
